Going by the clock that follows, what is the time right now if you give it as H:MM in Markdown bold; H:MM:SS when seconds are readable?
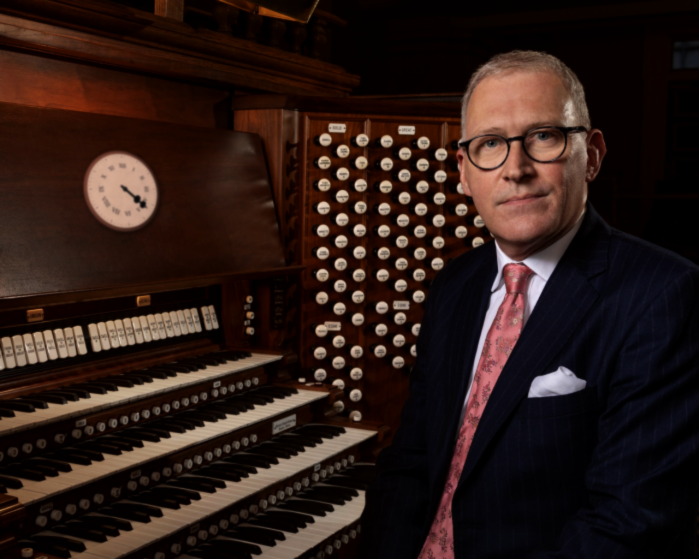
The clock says **4:22**
